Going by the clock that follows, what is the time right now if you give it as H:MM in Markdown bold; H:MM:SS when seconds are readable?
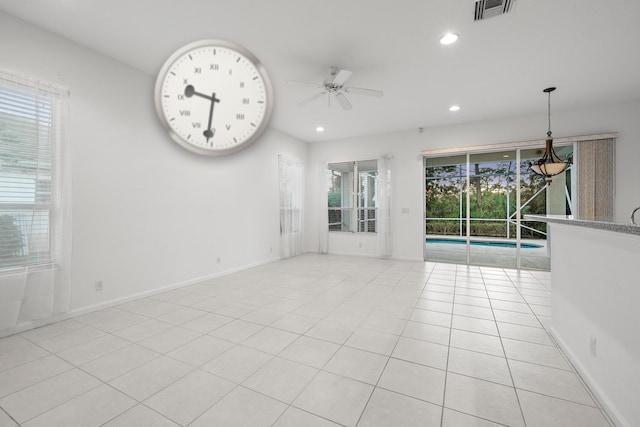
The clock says **9:31**
